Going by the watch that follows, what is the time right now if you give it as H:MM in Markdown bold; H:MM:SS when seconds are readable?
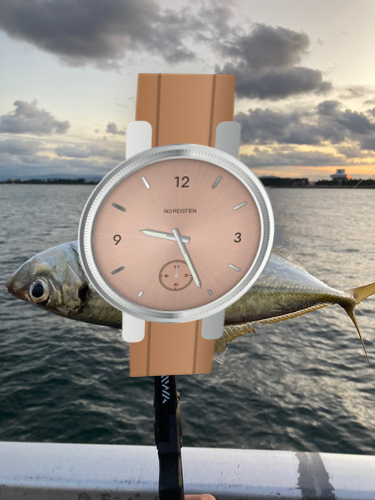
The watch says **9:26**
